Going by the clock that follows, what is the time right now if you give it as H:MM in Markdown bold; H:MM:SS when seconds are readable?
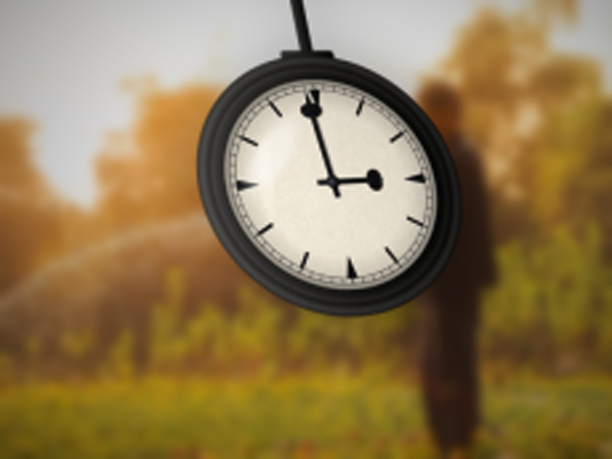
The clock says **2:59**
